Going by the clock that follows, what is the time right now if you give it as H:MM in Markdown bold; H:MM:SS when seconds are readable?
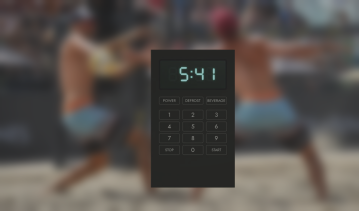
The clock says **5:41**
